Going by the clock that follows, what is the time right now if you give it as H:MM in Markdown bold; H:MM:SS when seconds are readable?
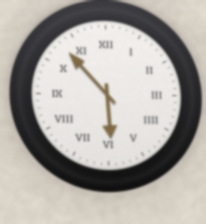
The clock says **5:53**
